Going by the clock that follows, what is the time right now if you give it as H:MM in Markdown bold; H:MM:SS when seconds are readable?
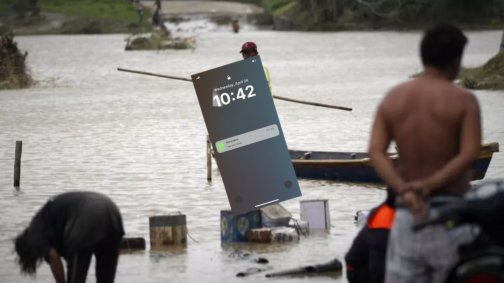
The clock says **10:42**
